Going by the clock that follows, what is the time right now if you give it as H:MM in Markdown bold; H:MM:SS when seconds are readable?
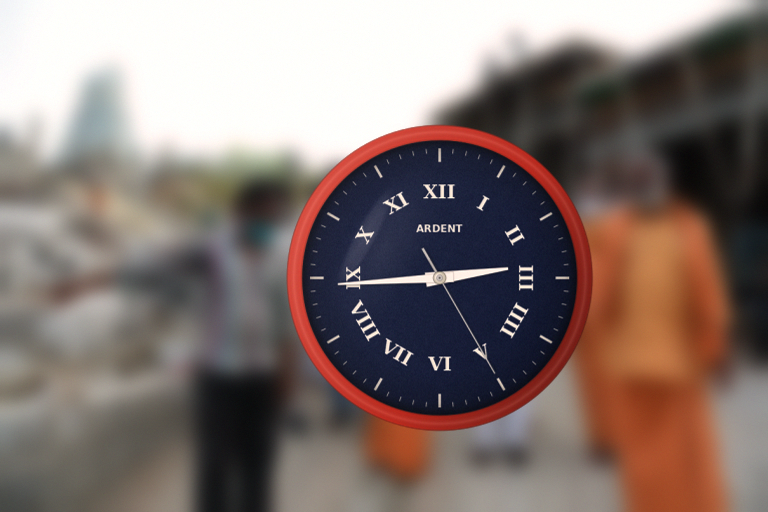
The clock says **2:44:25**
